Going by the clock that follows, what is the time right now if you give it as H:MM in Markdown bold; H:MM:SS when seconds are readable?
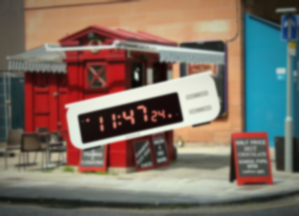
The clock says **11:47**
